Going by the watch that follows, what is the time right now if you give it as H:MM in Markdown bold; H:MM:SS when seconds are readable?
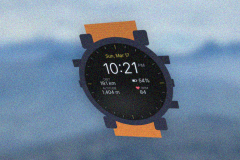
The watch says **10:21**
